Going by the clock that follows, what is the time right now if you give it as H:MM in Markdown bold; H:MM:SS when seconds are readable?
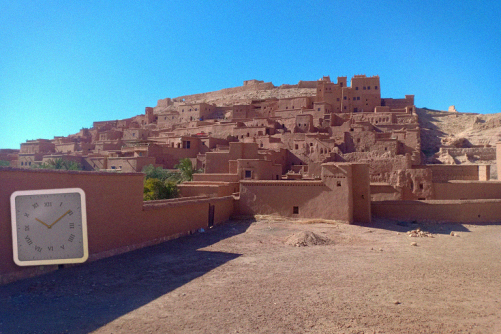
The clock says **10:09**
